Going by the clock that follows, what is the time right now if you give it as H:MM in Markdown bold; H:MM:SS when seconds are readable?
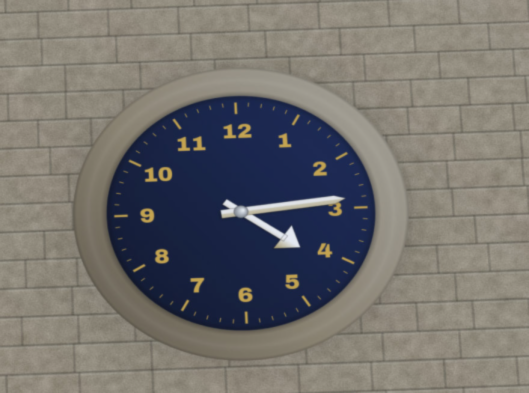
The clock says **4:14**
